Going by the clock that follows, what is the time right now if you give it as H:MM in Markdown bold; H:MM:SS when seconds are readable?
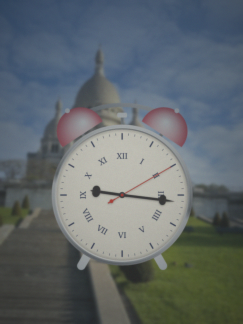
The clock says **9:16:10**
